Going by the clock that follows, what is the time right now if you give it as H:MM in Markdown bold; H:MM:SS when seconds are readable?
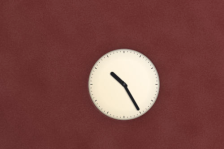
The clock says **10:25**
